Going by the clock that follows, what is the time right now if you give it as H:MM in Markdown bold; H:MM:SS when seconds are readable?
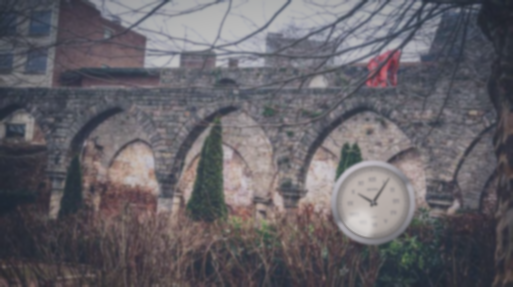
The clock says **10:06**
